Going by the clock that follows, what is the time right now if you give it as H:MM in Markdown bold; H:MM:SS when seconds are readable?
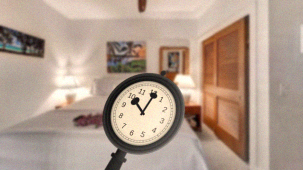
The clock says **10:01**
